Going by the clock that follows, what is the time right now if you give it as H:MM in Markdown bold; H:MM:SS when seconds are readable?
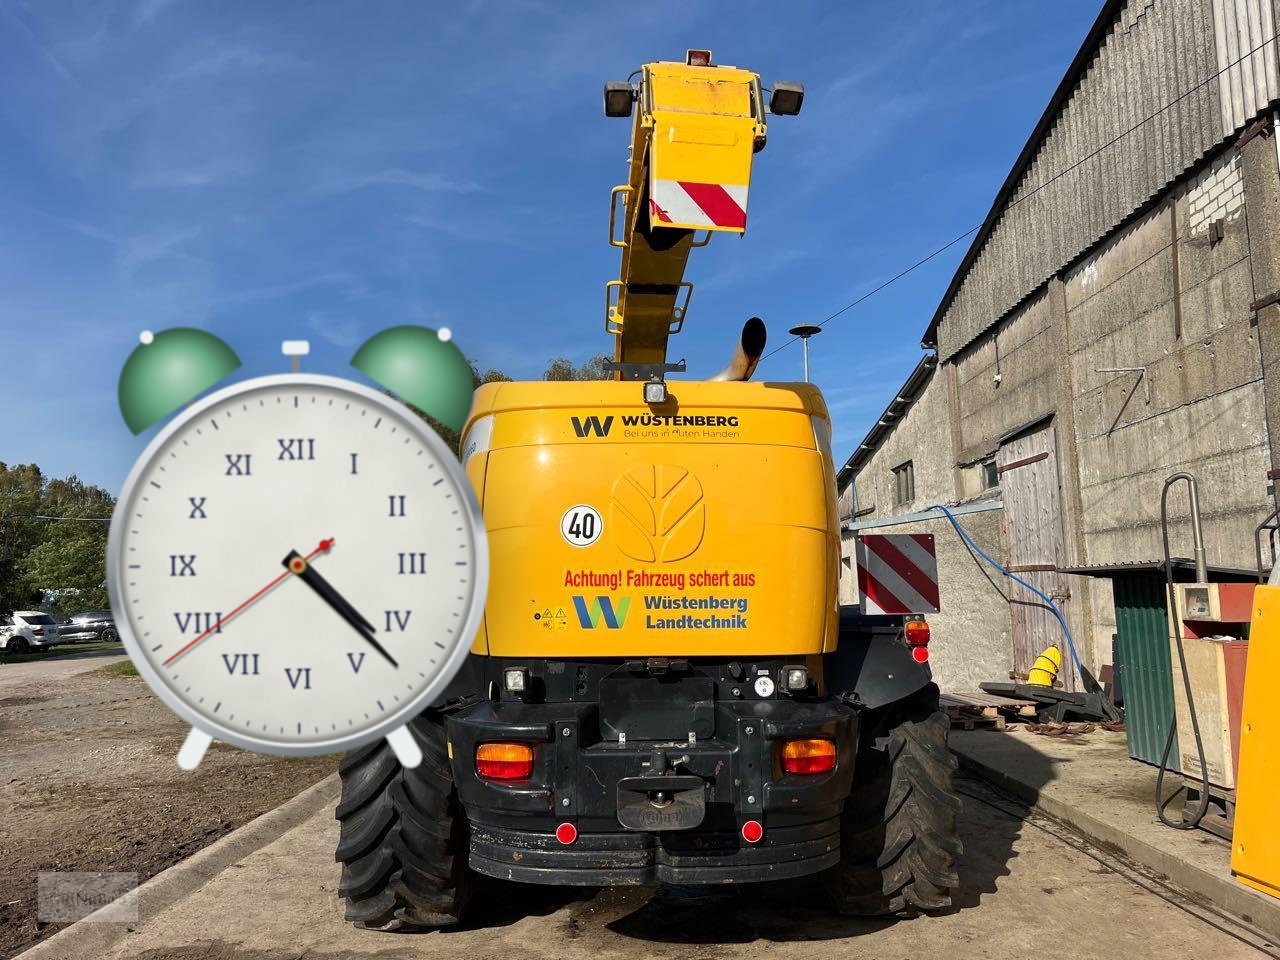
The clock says **4:22:39**
